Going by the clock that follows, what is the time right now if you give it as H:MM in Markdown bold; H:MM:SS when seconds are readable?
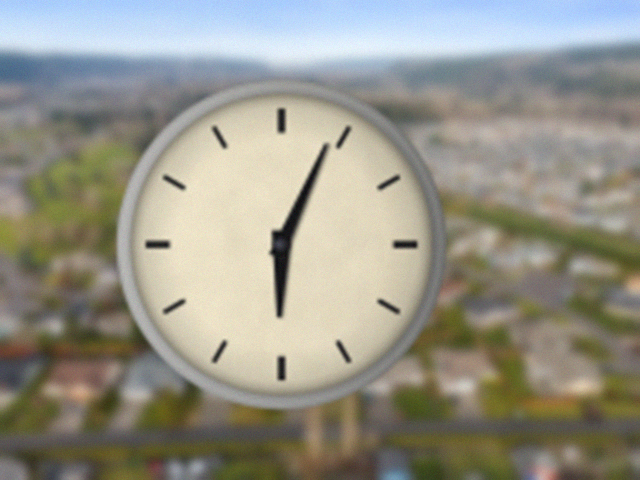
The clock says **6:04**
